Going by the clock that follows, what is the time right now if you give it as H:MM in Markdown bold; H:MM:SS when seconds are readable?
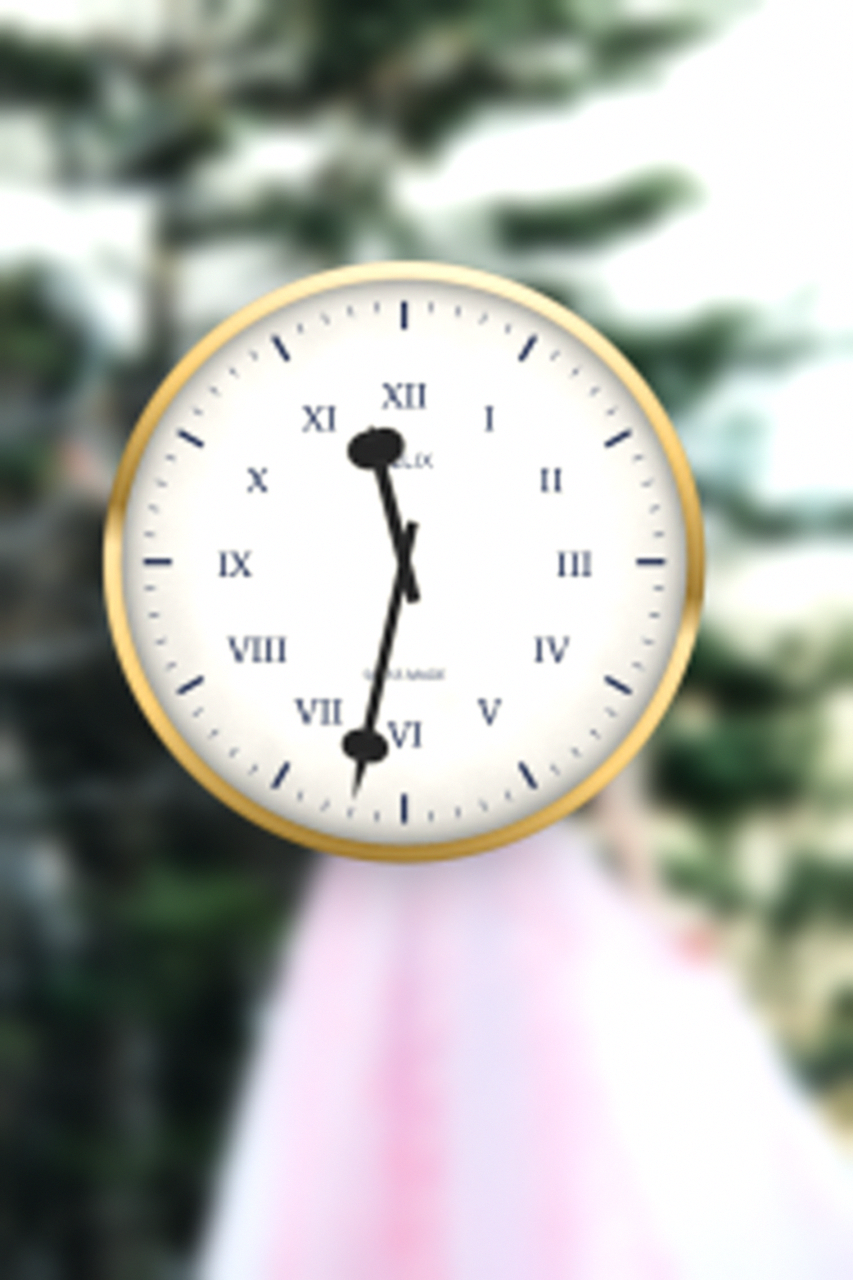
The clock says **11:32**
